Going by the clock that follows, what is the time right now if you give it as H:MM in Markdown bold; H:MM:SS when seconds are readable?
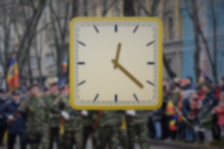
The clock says **12:22**
